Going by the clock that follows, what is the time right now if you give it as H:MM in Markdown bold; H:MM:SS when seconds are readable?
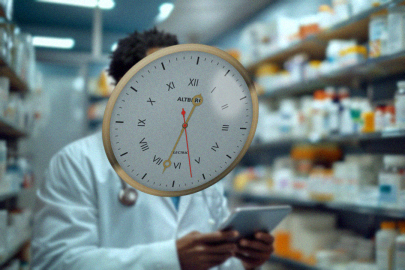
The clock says **12:32:27**
